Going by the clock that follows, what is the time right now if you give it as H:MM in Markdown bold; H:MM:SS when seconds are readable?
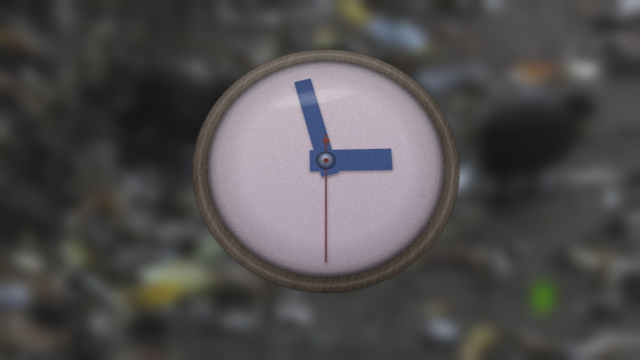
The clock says **2:57:30**
